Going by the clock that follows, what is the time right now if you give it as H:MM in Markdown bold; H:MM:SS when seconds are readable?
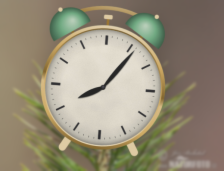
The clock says **8:06**
